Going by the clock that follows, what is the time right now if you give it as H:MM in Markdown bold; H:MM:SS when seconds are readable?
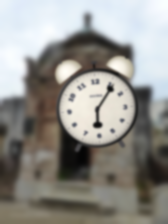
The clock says **6:06**
